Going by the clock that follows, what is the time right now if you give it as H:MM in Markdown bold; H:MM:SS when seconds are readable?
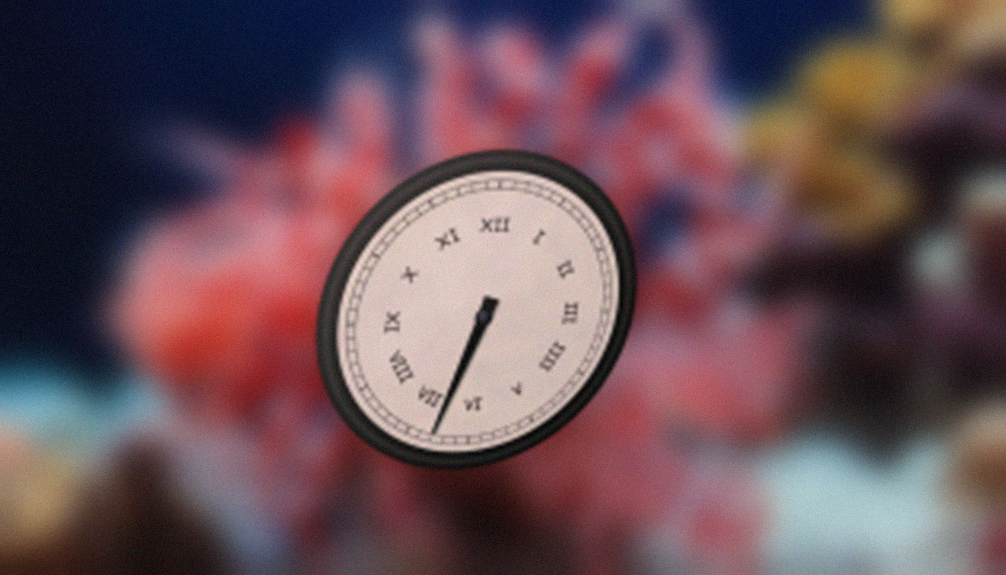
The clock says **6:33**
